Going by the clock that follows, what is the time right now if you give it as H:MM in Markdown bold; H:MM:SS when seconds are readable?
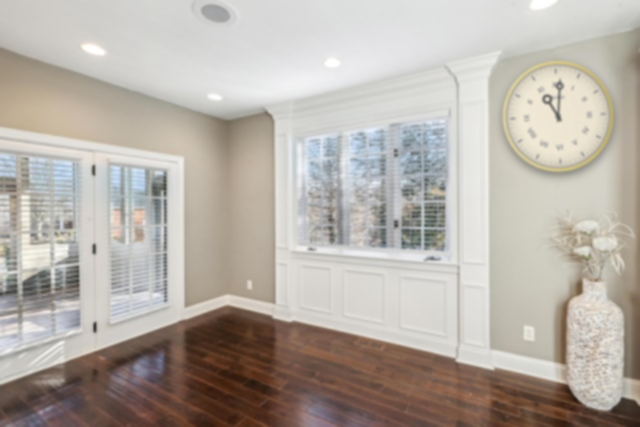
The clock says **11:01**
